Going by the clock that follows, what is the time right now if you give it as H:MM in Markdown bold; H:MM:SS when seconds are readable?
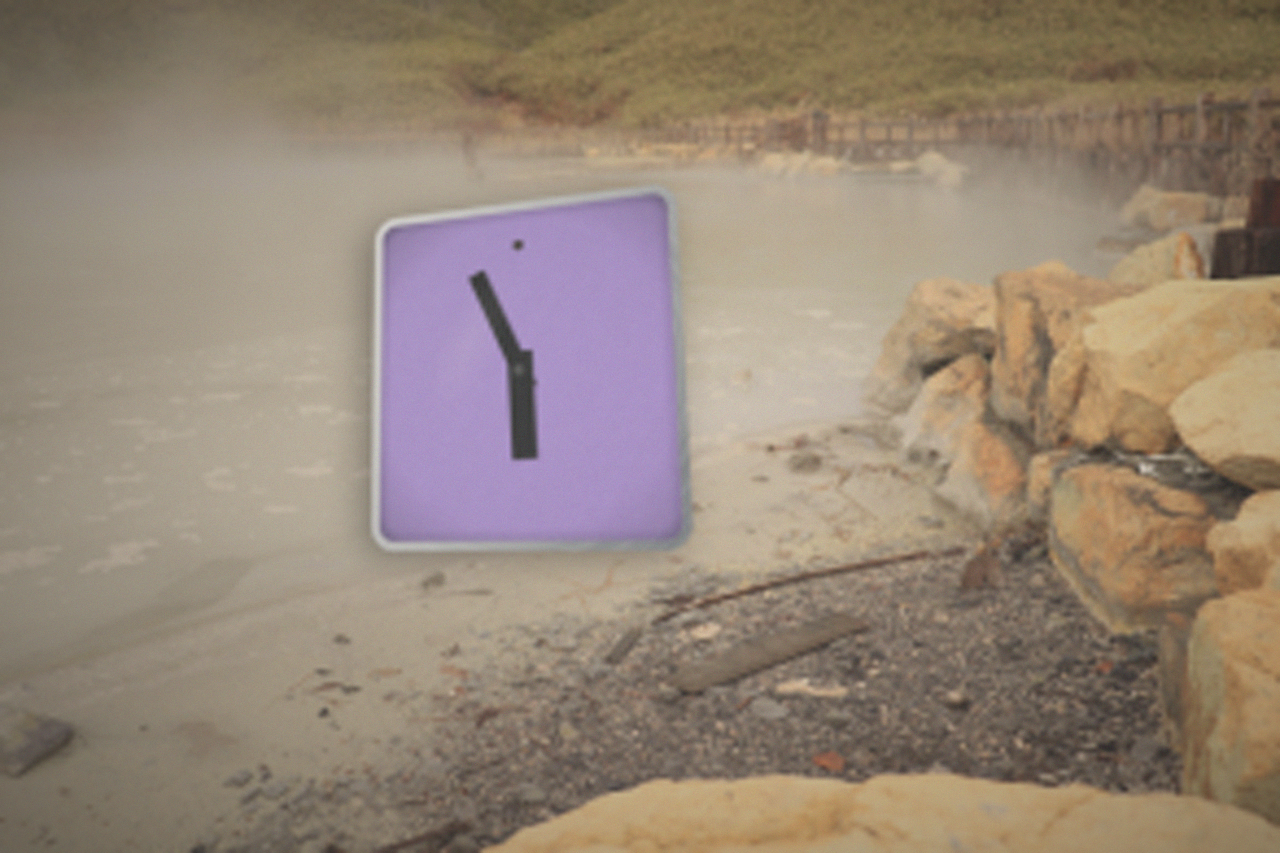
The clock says **5:56**
